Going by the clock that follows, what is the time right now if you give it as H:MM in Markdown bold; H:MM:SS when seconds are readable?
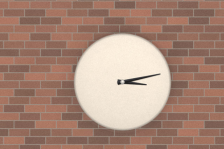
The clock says **3:13**
